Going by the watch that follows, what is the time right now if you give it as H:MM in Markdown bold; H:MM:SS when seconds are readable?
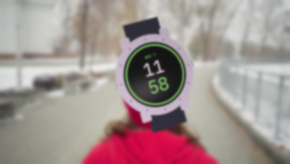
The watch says **11:58**
